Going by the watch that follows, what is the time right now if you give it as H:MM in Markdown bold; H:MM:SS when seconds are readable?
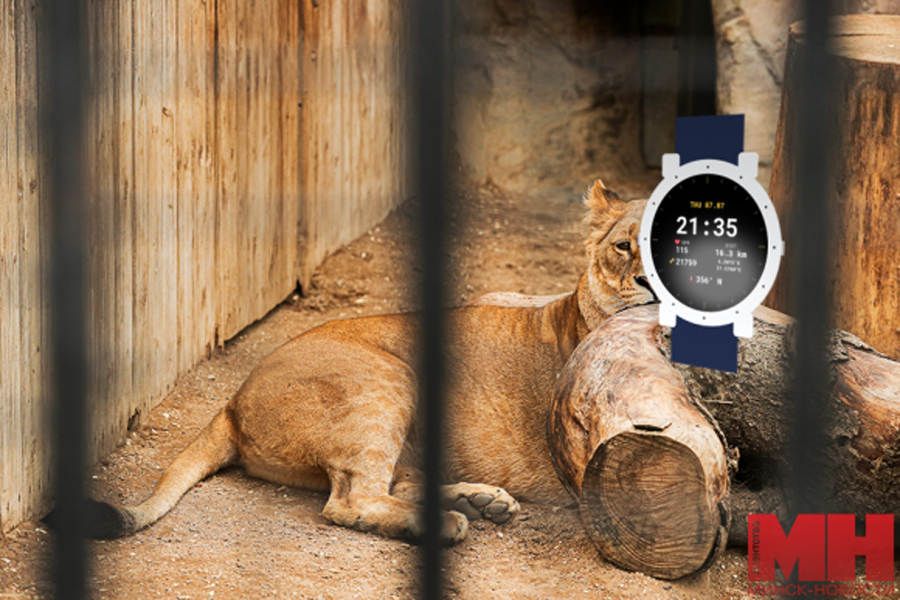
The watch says **21:35**
